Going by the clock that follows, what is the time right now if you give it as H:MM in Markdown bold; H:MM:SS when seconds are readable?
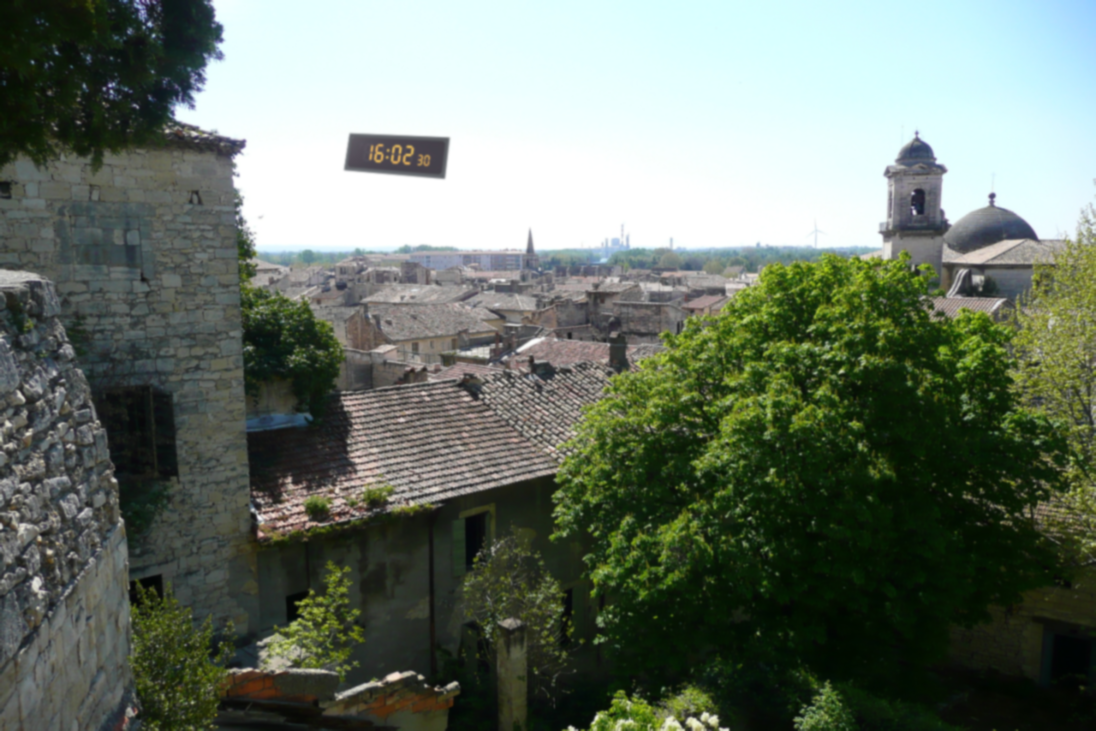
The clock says **16:02**
